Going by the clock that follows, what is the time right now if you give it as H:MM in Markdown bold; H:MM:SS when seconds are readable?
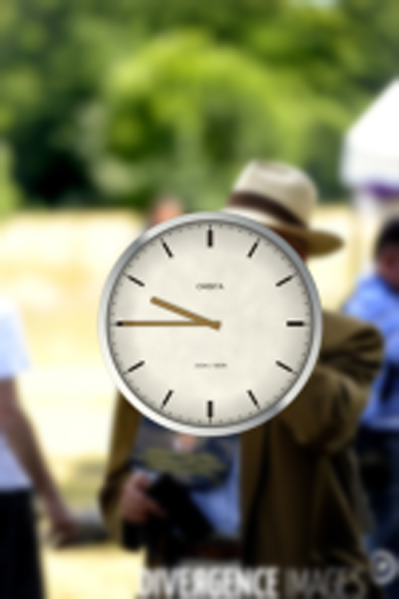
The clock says **9:45**
